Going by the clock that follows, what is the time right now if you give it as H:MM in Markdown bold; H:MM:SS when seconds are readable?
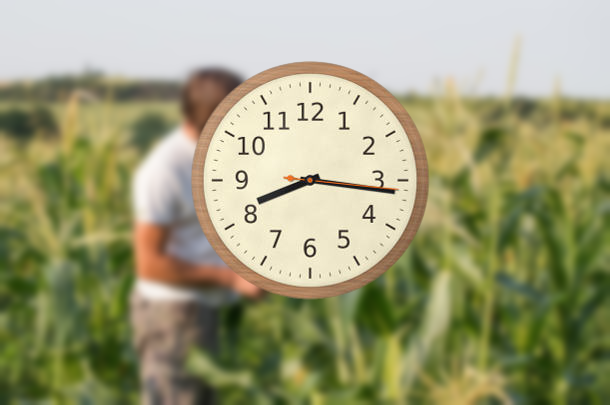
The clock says **8:16:16**
